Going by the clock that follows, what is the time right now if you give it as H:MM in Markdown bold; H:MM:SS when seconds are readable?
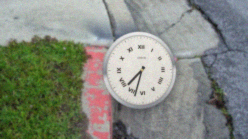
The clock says **7:33**
